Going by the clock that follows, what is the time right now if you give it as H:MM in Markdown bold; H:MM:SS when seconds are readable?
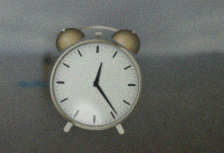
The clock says **12:24**
